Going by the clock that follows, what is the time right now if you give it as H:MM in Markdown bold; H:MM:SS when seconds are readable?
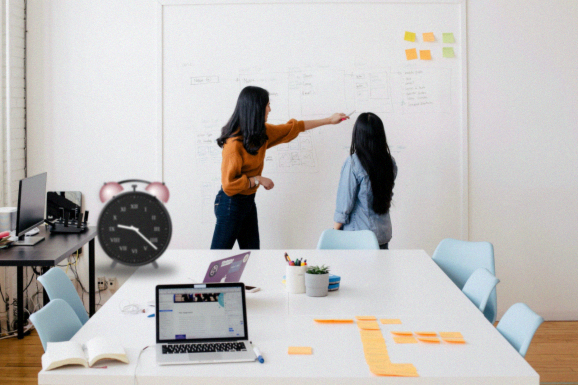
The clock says **9:22**
